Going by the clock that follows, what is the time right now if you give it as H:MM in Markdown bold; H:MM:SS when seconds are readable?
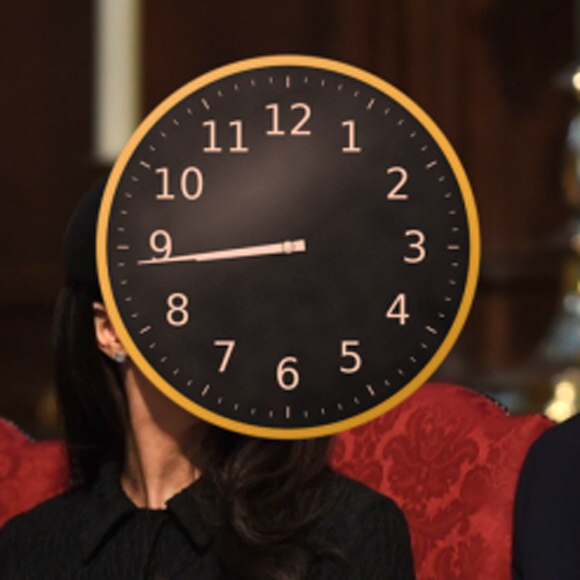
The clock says **8:44**
